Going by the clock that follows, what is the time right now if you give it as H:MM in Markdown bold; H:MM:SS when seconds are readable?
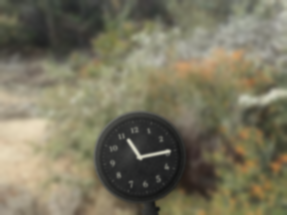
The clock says **11:15**
